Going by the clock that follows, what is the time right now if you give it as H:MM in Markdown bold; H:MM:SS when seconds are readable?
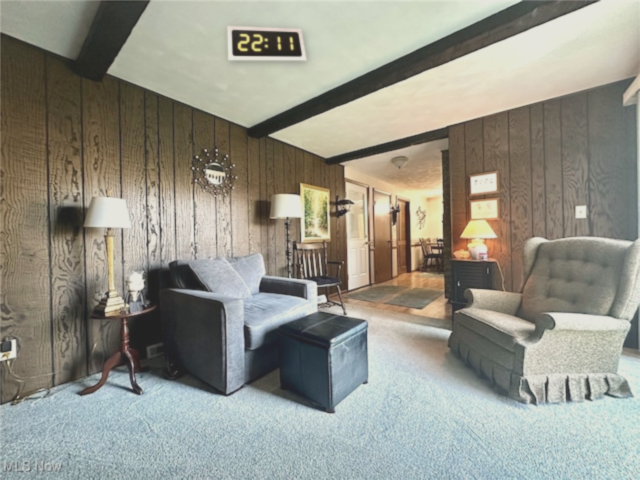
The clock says **22:11**
